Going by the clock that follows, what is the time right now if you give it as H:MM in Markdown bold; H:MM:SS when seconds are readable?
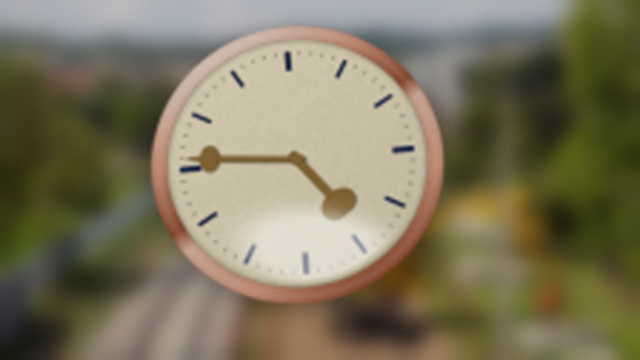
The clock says **4:46**
